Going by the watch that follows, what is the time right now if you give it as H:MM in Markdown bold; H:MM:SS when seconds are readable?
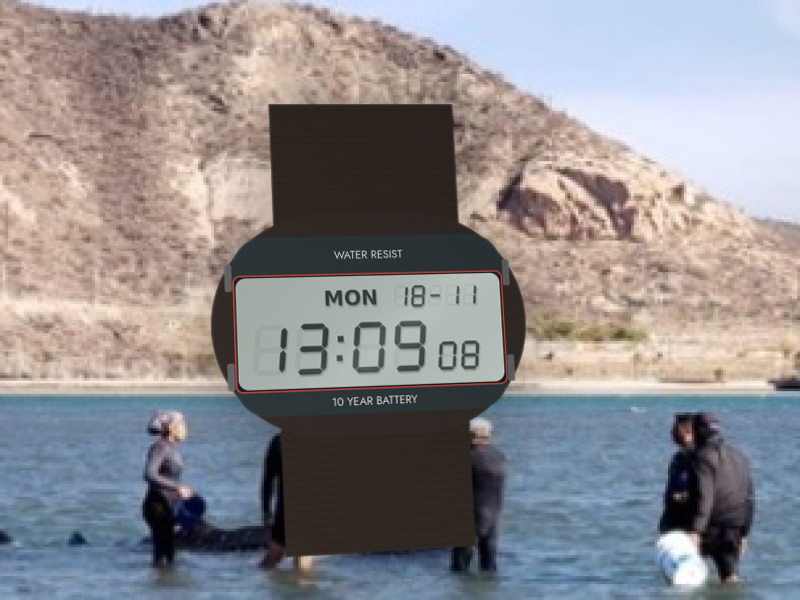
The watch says **13:09:08**
